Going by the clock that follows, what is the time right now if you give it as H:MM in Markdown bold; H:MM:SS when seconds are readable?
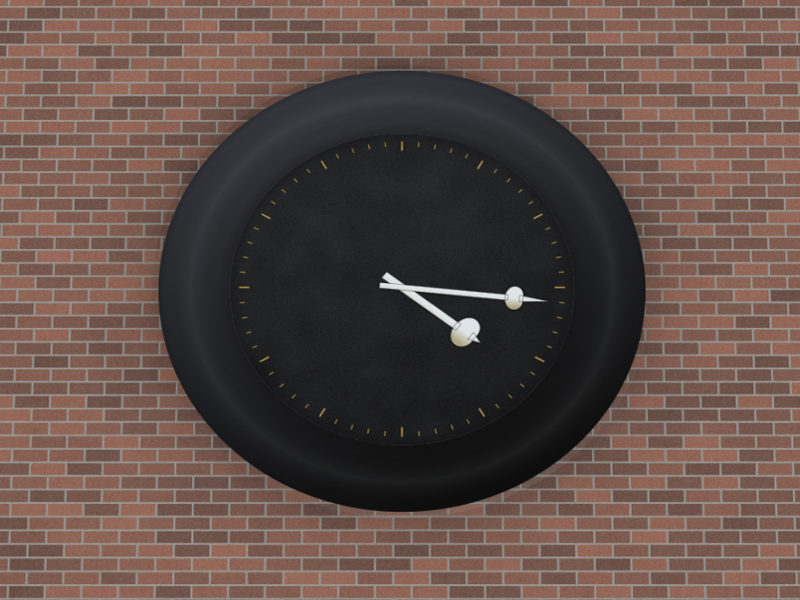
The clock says **4:16**
